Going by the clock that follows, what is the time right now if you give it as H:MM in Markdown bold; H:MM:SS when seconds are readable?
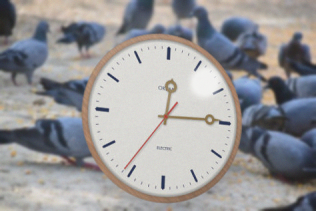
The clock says **12:14:36**
